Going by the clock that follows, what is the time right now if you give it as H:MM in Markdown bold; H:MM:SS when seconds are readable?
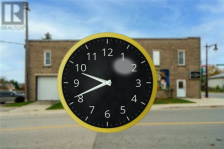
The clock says **9:41**
